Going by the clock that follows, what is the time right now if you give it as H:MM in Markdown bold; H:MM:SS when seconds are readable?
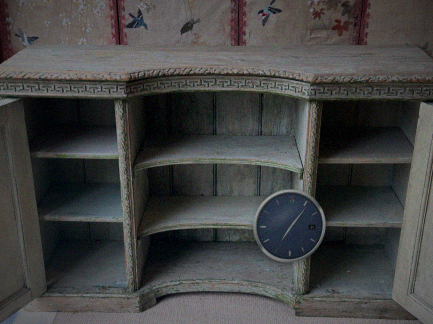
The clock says **7:06**
